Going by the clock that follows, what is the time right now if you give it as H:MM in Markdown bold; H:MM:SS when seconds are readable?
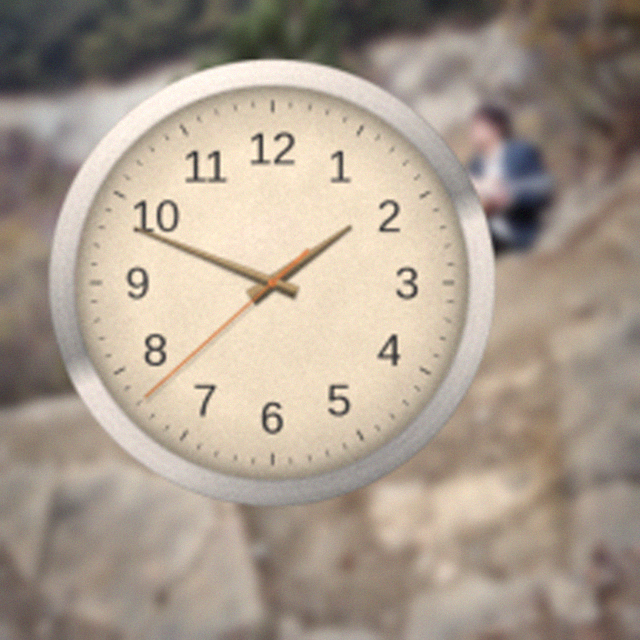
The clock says **1:48:38**
